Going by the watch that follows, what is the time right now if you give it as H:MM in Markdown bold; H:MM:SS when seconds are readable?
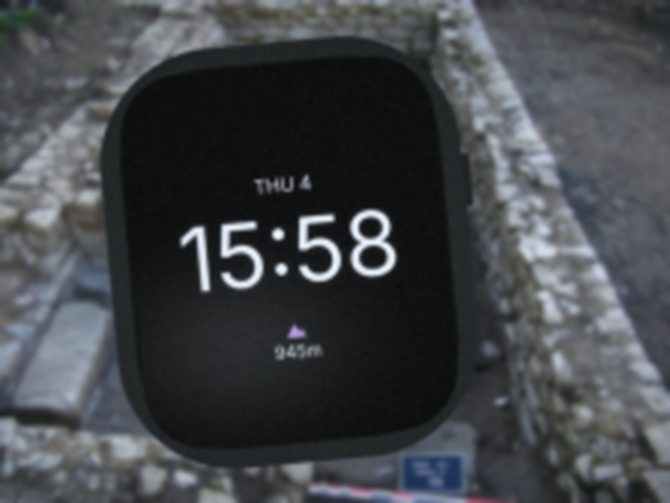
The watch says **15:58**
